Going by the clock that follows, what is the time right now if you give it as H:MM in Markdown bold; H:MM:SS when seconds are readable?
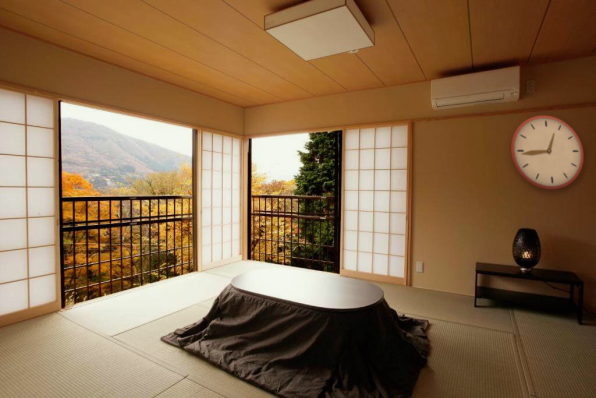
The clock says **12:44**
